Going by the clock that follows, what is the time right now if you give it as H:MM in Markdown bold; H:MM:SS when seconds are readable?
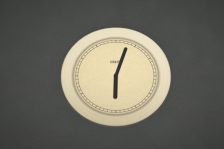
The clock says **6:03**
